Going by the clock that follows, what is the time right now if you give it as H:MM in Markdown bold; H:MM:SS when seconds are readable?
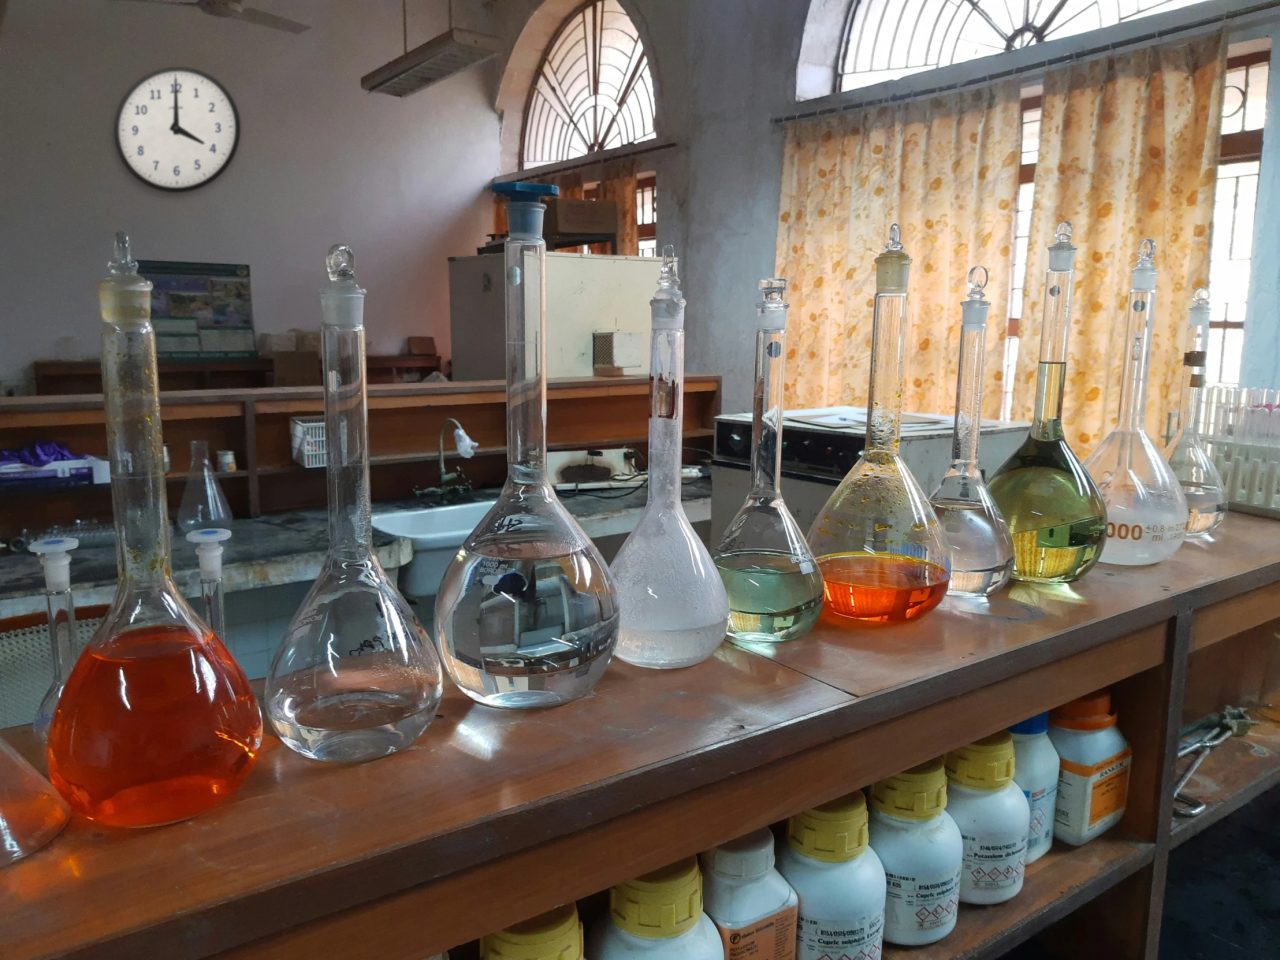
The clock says **4:00**
